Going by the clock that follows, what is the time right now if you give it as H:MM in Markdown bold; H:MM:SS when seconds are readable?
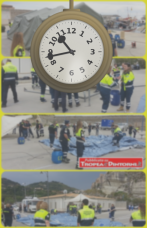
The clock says **10:43**
